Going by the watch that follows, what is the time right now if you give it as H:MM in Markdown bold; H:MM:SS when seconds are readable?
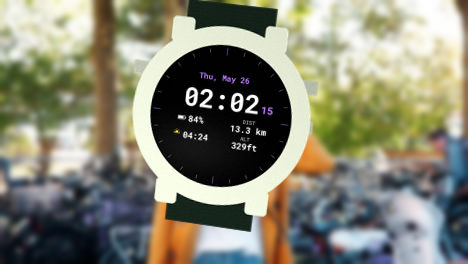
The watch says **2:02:15**
